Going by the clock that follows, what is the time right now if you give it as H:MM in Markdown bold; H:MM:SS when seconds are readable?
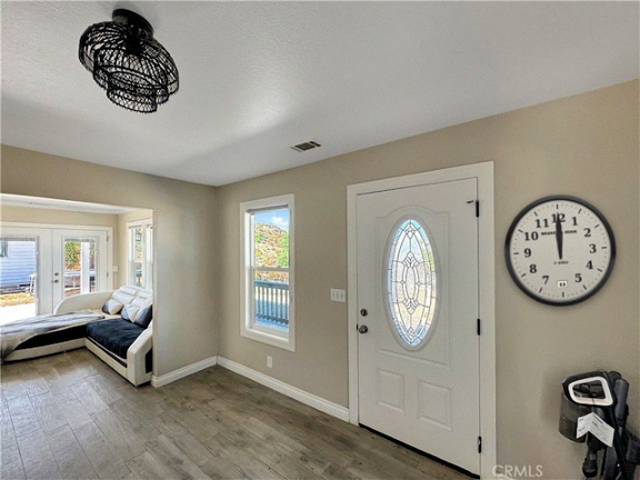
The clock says **12:00**
